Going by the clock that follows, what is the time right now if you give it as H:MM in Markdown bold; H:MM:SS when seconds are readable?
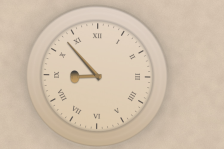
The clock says **8:53**
